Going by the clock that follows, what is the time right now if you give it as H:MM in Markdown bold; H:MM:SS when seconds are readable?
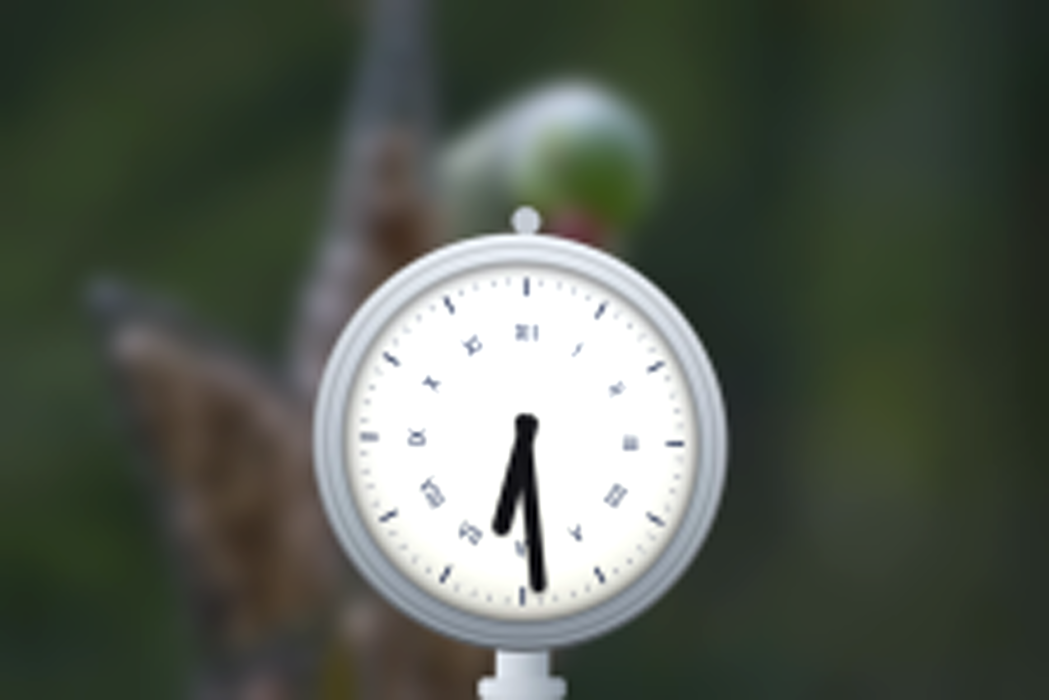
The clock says **6:29**
